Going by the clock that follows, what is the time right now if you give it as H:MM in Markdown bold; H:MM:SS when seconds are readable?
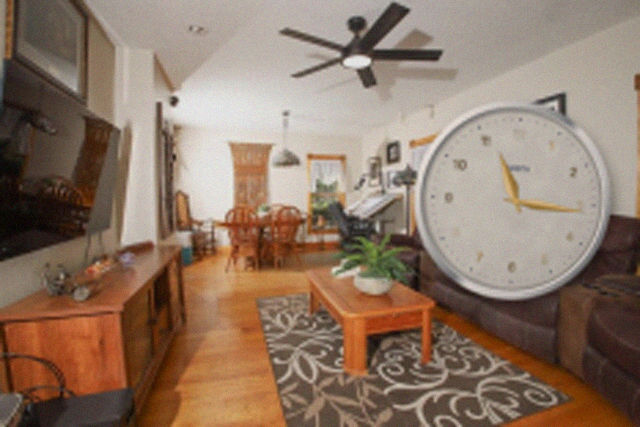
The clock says **11:16**
